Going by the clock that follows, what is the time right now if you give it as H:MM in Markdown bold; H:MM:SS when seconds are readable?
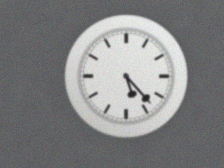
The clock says **5:23**
